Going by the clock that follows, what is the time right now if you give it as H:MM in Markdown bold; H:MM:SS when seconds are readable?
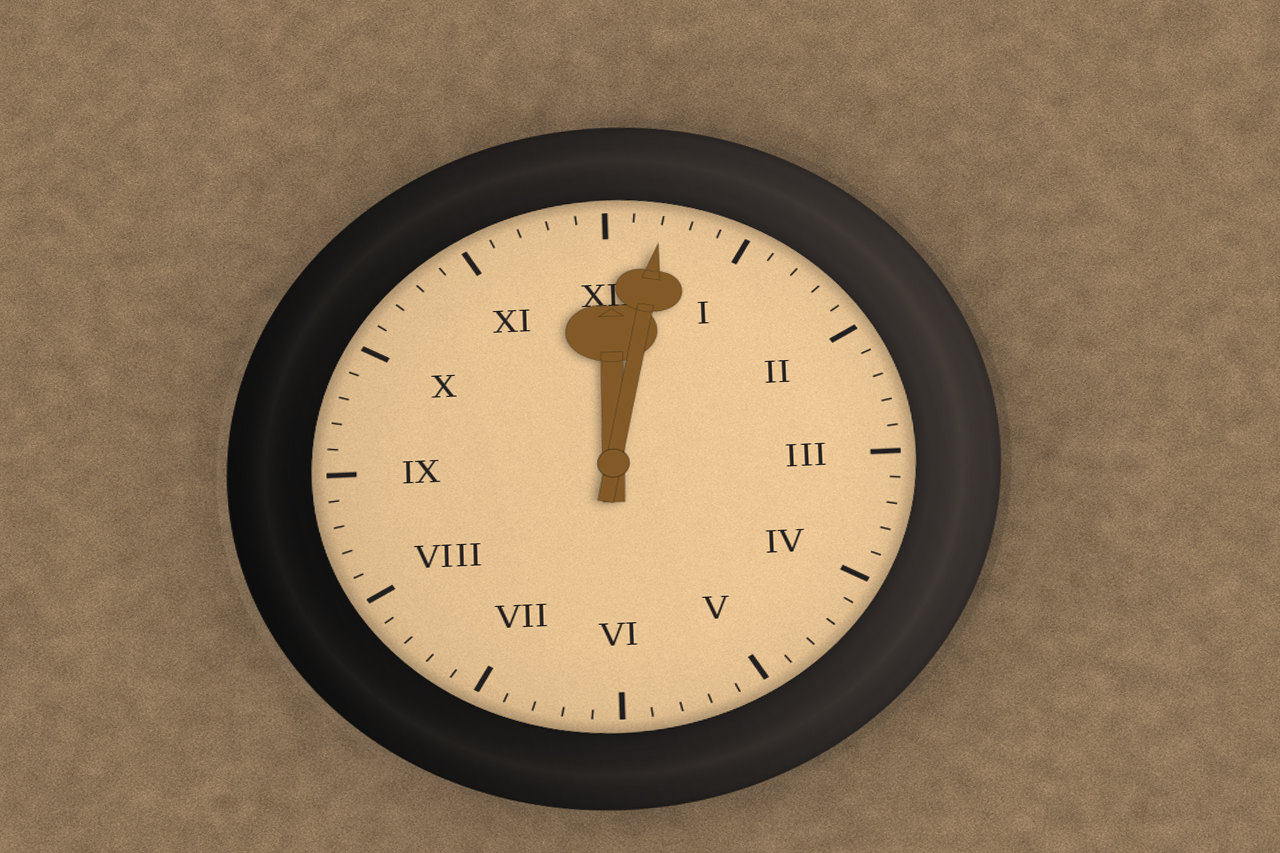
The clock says **12:02**
